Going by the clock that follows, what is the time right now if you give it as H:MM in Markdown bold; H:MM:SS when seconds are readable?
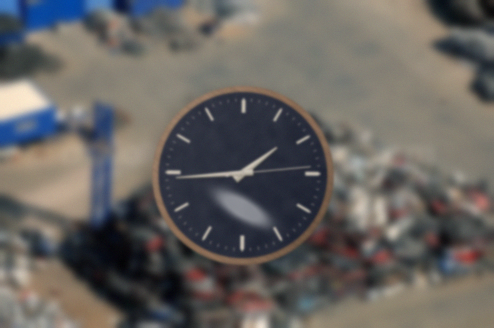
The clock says **1:44:14**
